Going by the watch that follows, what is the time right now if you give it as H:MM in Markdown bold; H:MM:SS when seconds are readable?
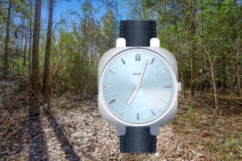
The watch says **7:03**
